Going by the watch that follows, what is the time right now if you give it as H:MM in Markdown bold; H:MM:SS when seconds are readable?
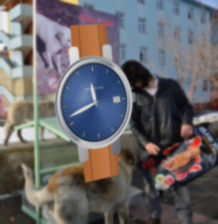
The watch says **11:42**
